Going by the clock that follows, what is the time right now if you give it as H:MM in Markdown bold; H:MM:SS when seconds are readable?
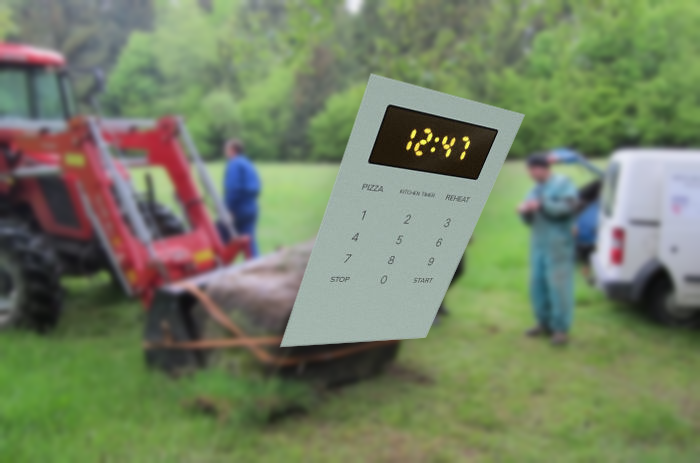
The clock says **12:47**
